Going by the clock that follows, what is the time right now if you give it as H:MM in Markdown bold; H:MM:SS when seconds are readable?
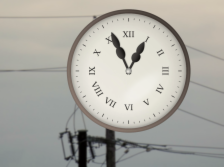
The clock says **12:56**
